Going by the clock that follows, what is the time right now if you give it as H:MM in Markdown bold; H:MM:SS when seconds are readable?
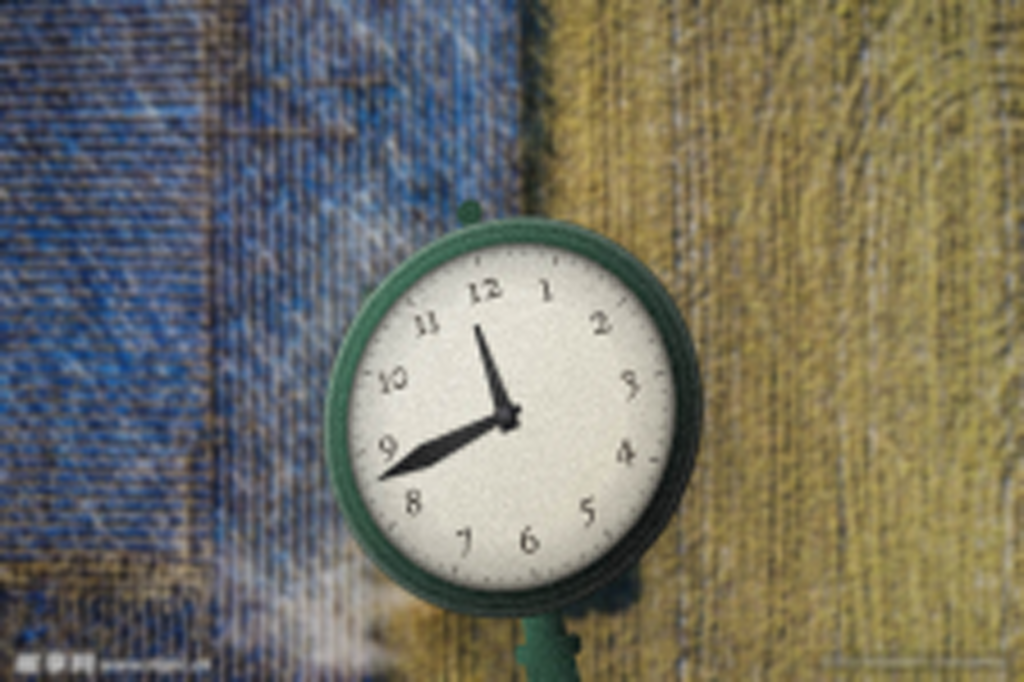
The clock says **11:43**
